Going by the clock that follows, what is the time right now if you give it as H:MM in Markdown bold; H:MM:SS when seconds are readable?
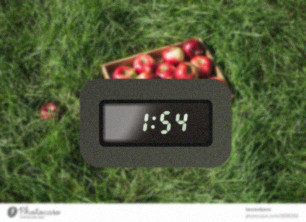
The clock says **1:54**
